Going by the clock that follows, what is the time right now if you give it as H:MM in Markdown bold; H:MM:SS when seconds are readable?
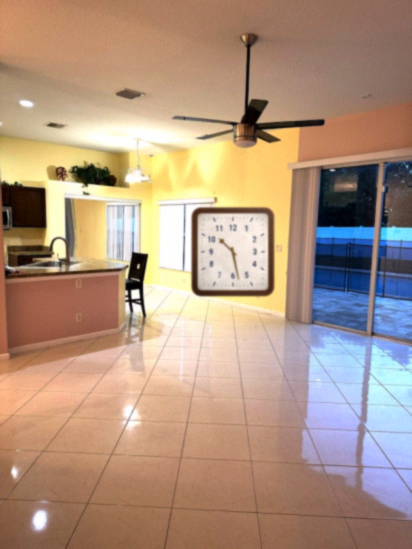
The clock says **10:28**
